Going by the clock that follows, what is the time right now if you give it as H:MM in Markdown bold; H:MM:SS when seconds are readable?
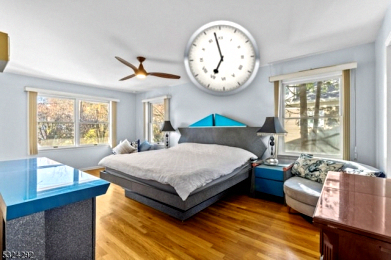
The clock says **6:58**
